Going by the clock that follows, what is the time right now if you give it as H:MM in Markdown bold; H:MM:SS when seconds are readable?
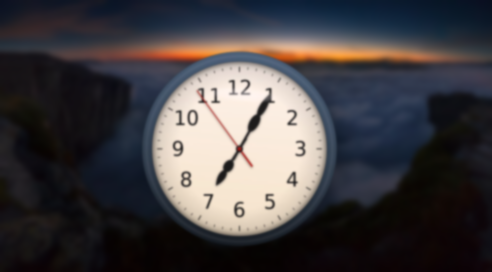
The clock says **7:04:54**
